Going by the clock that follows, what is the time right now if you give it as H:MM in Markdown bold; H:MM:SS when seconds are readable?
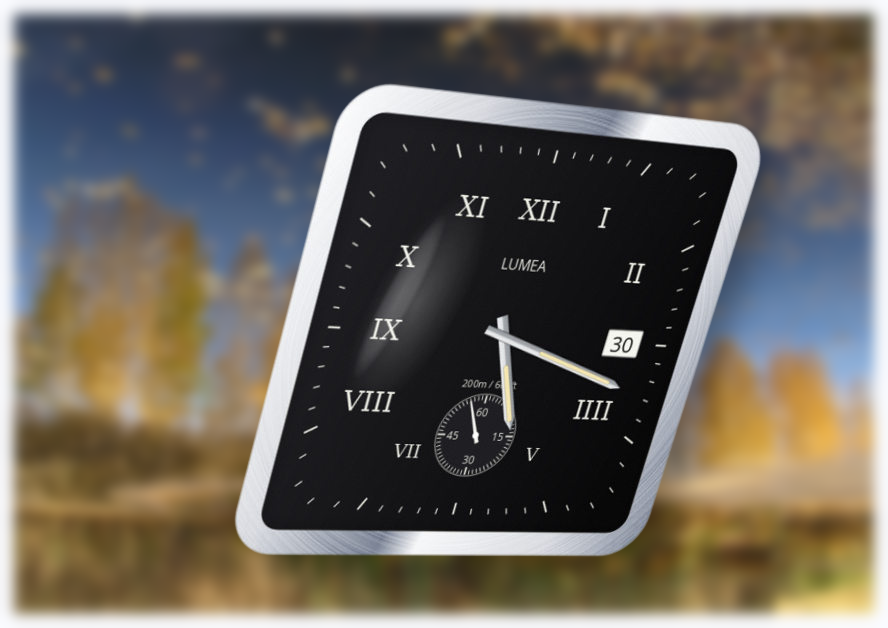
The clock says **5:17:56**
